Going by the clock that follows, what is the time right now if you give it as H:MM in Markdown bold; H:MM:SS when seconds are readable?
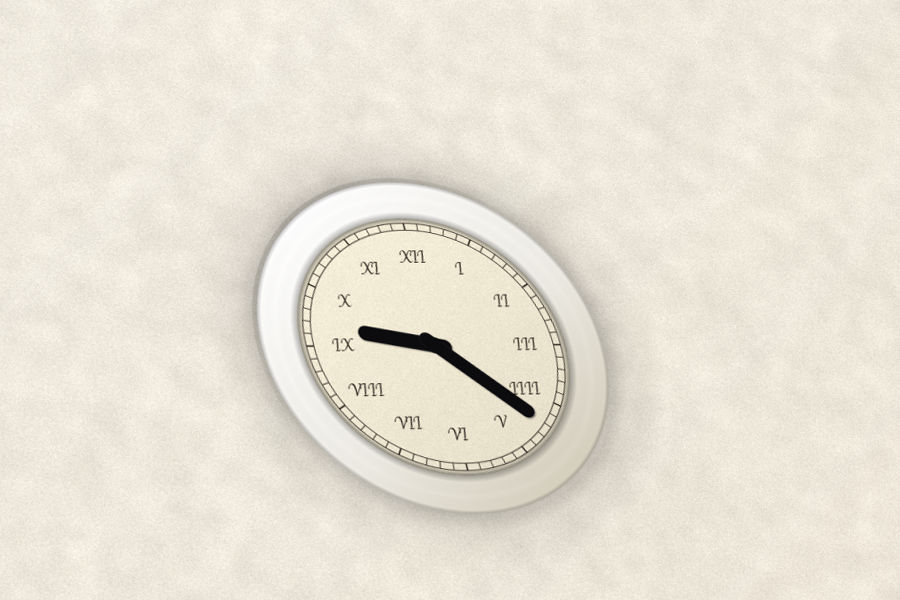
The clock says **9:22**
